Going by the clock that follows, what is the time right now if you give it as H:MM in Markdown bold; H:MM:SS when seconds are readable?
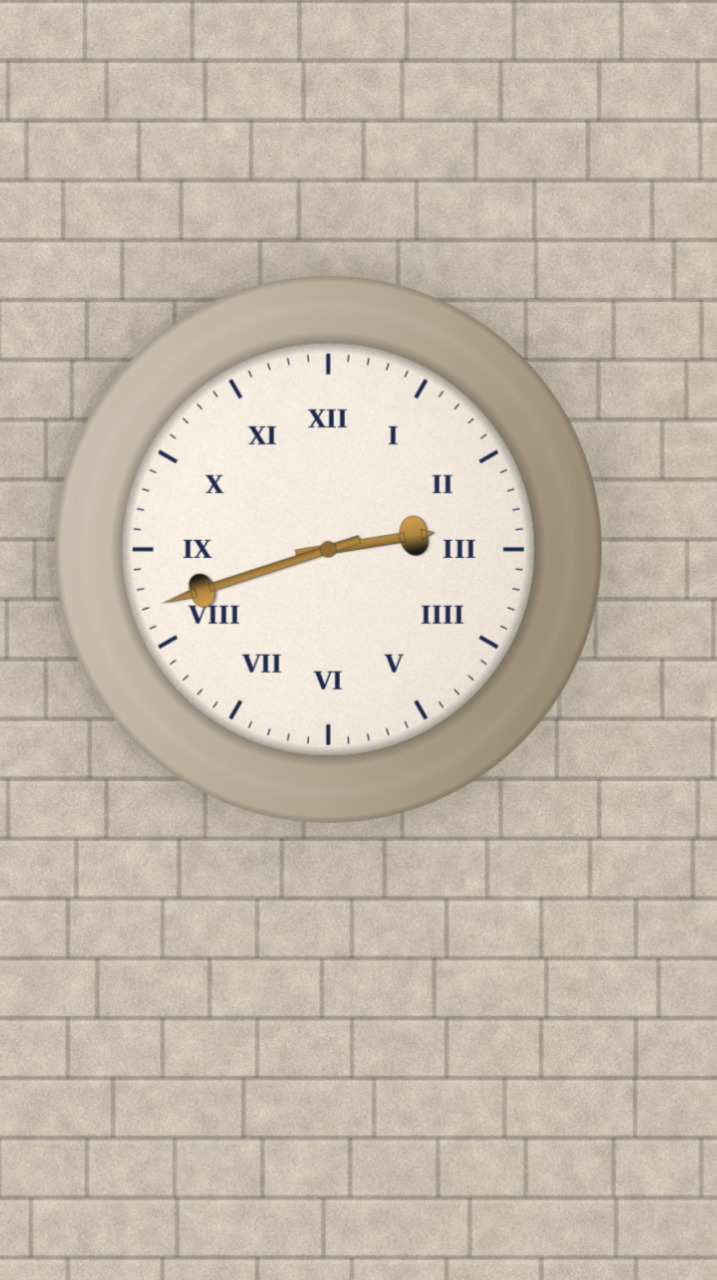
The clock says **2:42**
